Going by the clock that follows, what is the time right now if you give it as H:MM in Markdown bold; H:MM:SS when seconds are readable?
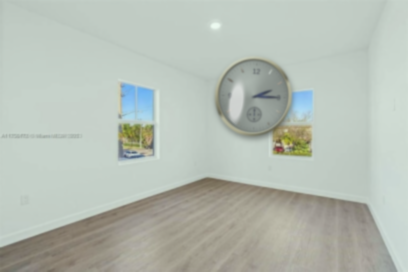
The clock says **2:15**
